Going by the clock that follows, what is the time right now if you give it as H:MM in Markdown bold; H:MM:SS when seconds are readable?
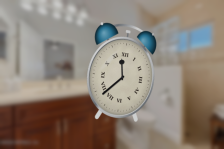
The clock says **11:38**
